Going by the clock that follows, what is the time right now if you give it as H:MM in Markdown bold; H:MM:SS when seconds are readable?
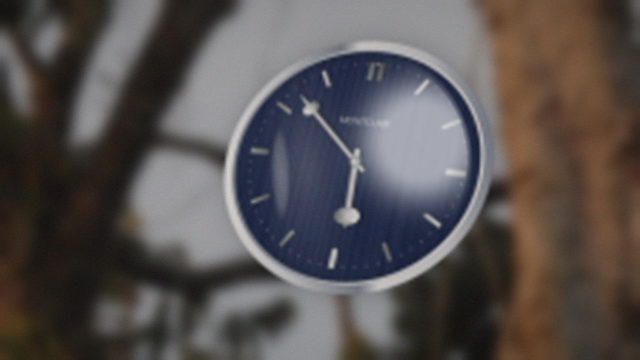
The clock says **5:52**
